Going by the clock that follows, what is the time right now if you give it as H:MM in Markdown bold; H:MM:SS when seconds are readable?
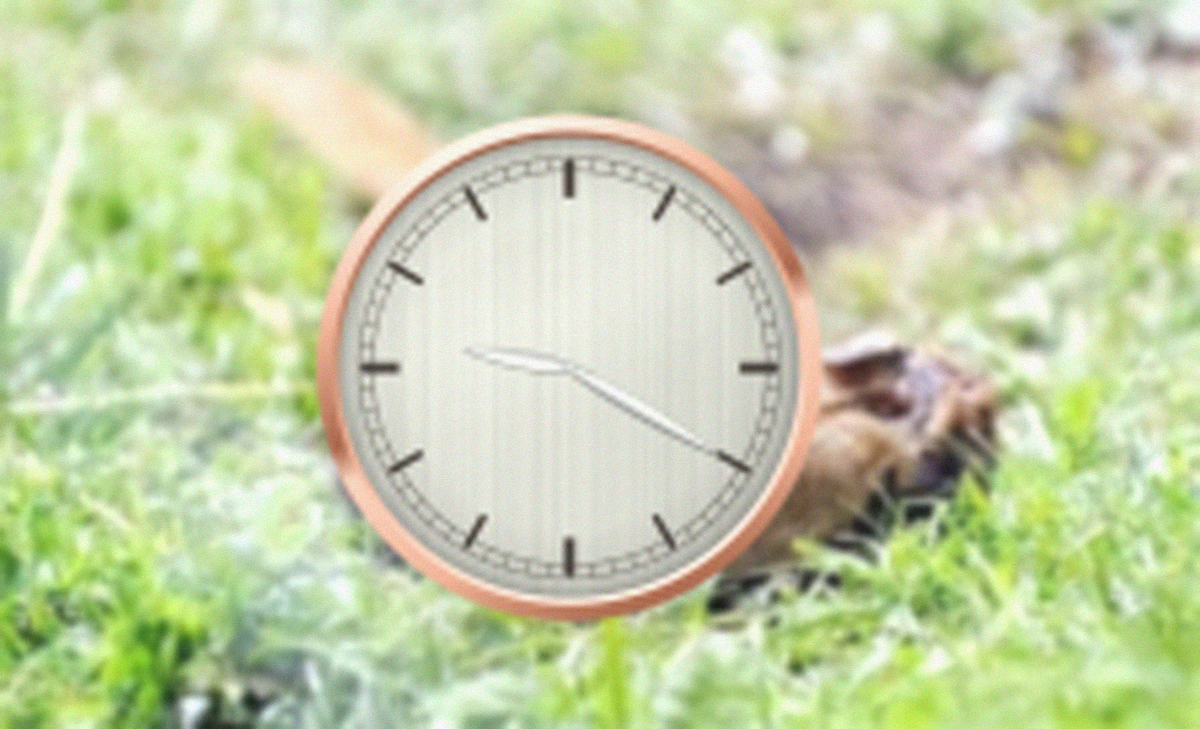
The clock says **9:20**
